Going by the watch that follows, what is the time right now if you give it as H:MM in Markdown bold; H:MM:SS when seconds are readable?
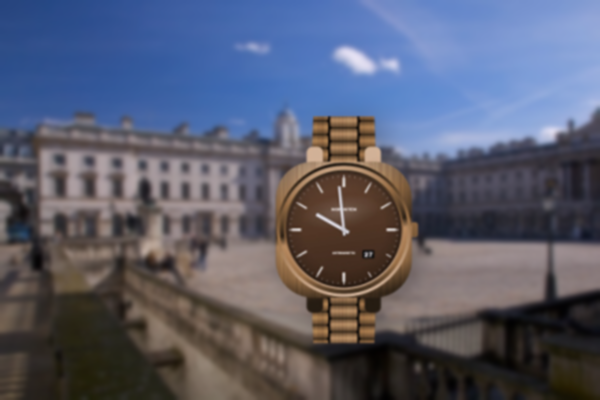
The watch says **9:59**
